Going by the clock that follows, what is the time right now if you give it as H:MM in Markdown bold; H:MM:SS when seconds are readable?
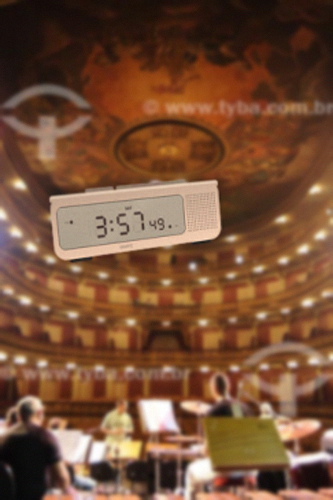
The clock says **3:57:49**
